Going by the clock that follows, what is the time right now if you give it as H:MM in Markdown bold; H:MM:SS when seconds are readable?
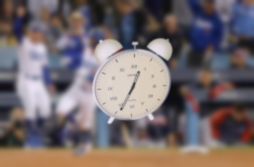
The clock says **12:34**
